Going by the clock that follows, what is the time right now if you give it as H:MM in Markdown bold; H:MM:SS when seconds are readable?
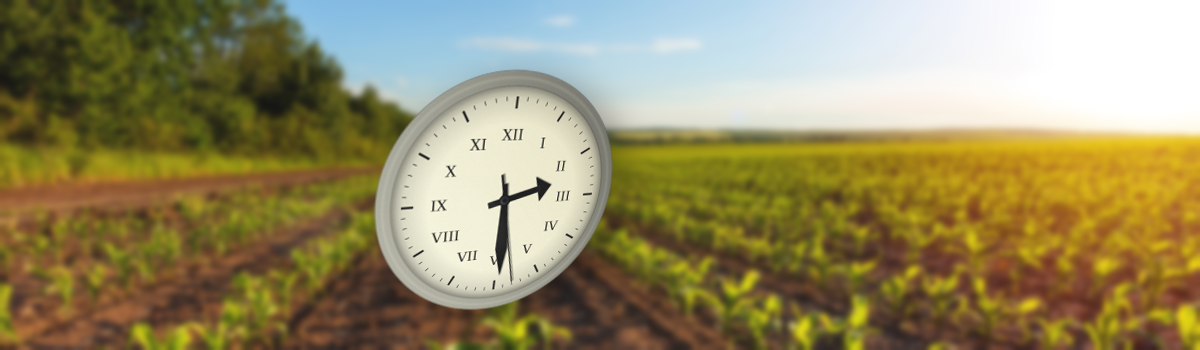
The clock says **2:29:28**
